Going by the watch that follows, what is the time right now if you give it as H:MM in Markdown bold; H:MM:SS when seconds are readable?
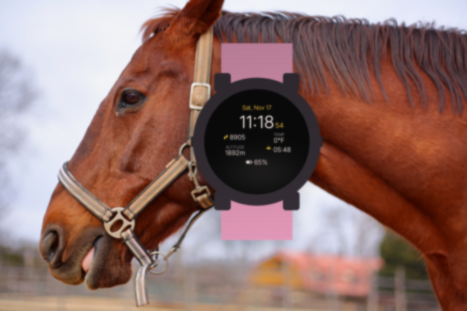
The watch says **11:18**
